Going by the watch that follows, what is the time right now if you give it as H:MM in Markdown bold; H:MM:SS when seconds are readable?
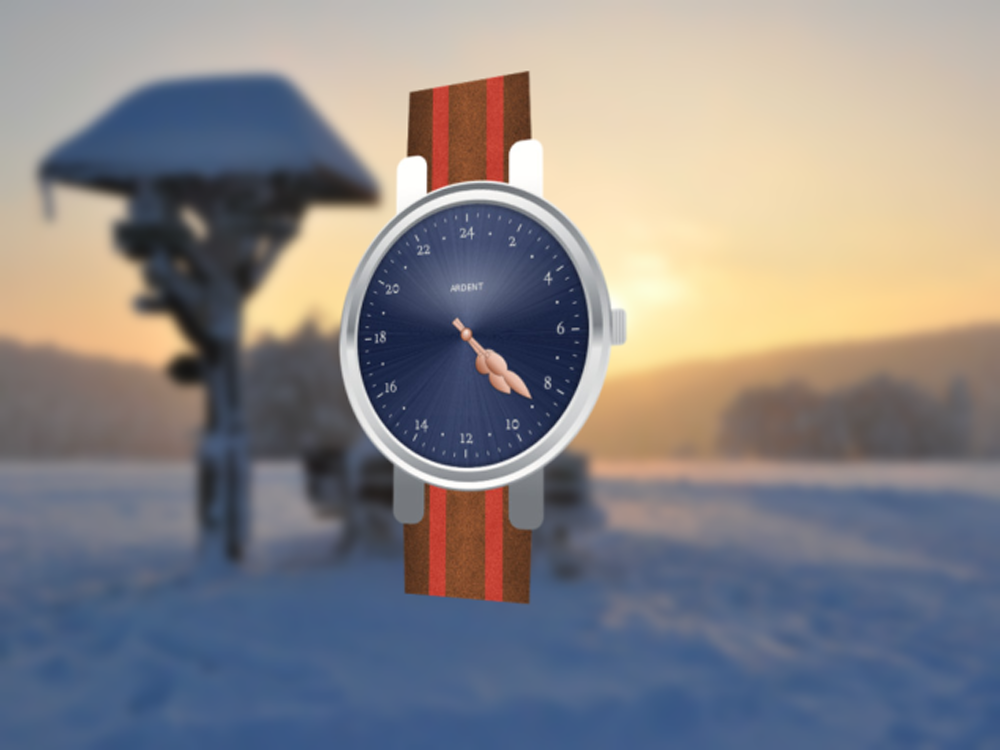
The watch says **9:22**
